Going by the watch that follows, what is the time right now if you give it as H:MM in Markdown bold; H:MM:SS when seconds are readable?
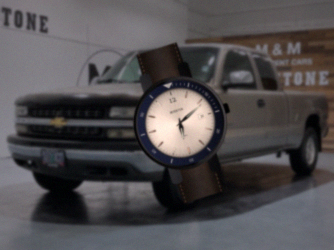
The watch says **6:11**
